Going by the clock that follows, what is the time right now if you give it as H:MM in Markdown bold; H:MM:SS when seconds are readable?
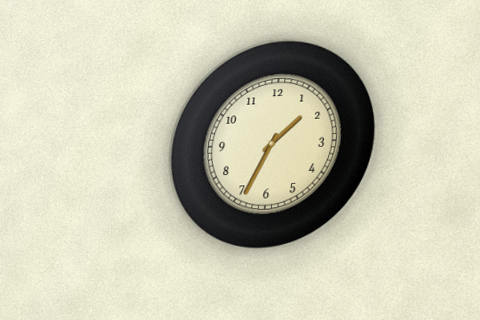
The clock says **1:34**
